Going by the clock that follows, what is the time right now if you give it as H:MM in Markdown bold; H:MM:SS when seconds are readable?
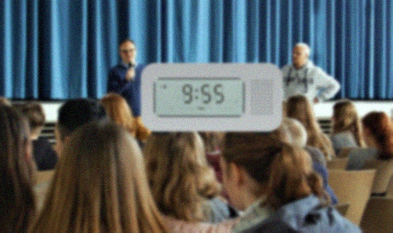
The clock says **9:55**
